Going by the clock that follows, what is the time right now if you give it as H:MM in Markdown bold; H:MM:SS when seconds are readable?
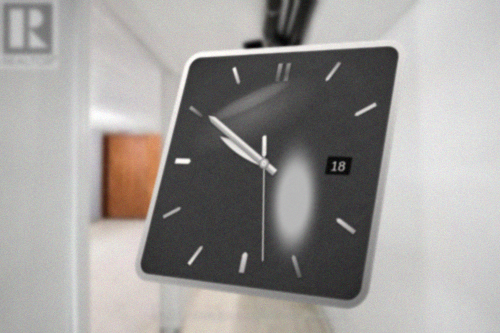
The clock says **9:50:28**
